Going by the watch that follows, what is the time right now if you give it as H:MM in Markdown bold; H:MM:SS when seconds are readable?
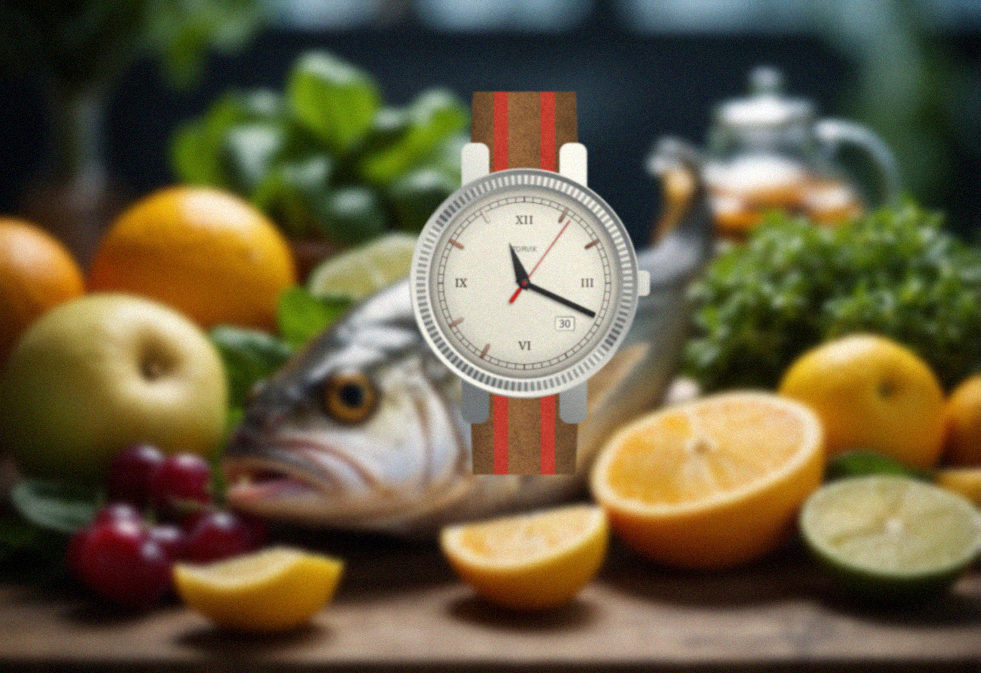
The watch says **11:19:06**
